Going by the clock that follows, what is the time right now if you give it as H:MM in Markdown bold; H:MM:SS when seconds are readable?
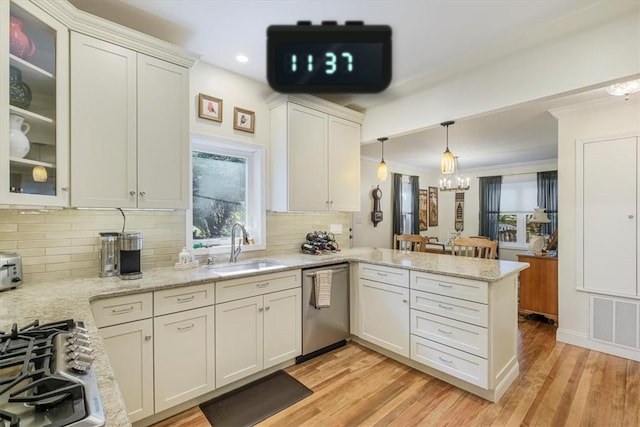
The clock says **11:37**
